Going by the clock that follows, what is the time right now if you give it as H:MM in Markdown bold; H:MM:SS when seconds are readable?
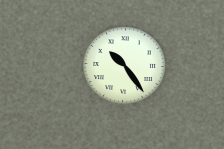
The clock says **10:24**
